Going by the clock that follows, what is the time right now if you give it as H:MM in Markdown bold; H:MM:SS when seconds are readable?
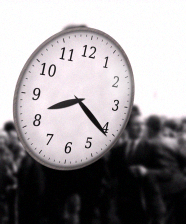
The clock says **8:21**
